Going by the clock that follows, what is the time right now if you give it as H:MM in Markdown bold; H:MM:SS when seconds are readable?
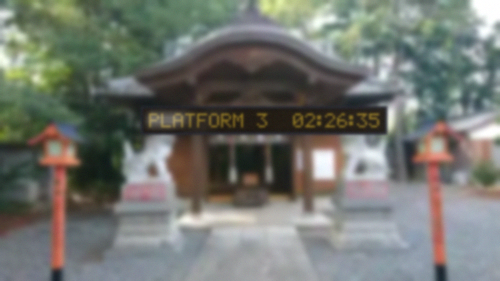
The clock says **2:26:35**
